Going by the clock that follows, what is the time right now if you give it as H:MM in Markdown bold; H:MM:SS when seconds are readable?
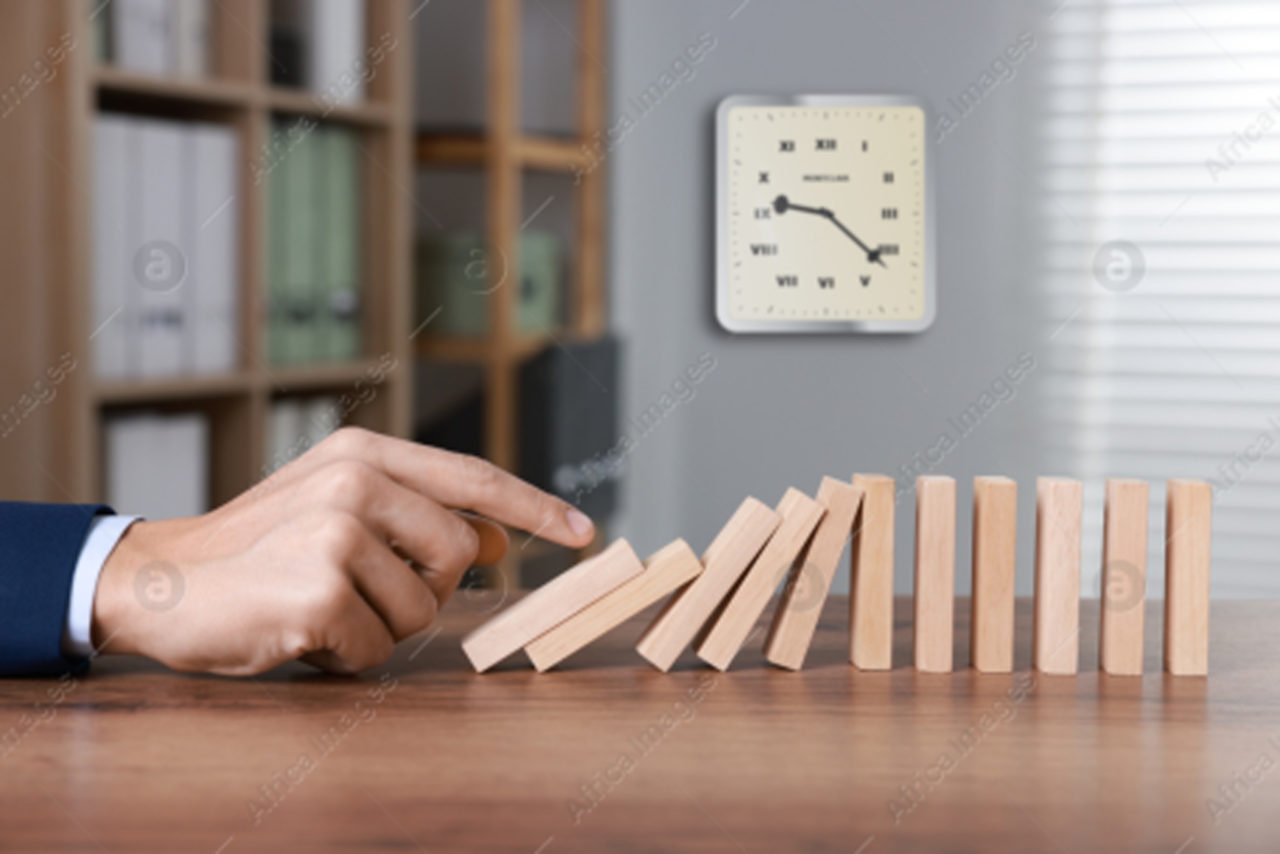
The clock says **9:22**
